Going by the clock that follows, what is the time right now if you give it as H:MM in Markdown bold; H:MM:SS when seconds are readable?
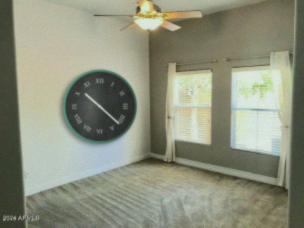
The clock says **10:22**
